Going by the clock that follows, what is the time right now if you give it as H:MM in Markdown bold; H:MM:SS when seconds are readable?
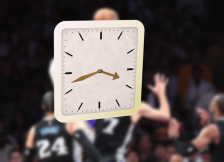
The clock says **3:42**
